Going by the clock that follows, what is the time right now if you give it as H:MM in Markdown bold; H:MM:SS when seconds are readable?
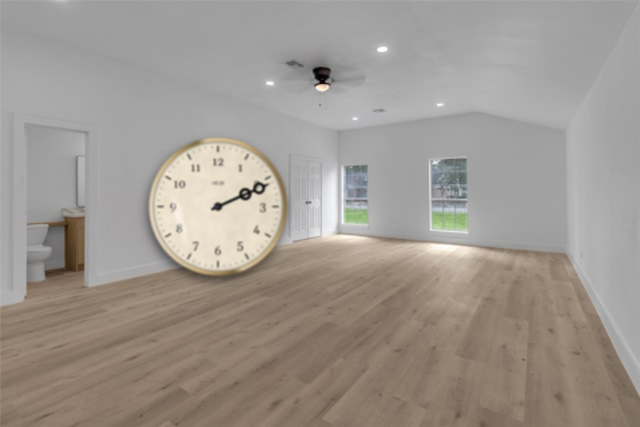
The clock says **2:11**
